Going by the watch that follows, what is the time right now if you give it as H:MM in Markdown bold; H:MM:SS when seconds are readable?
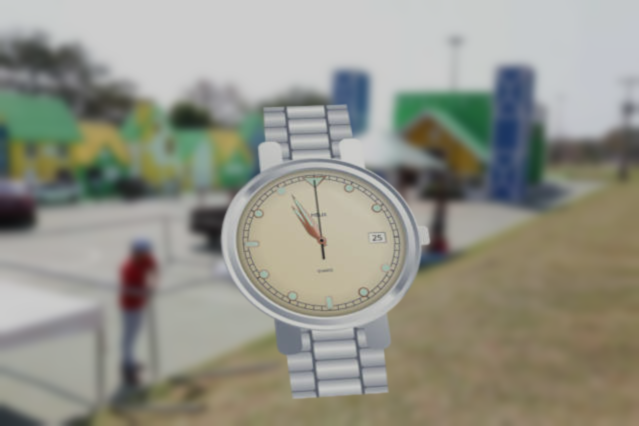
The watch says **10:56:00**
